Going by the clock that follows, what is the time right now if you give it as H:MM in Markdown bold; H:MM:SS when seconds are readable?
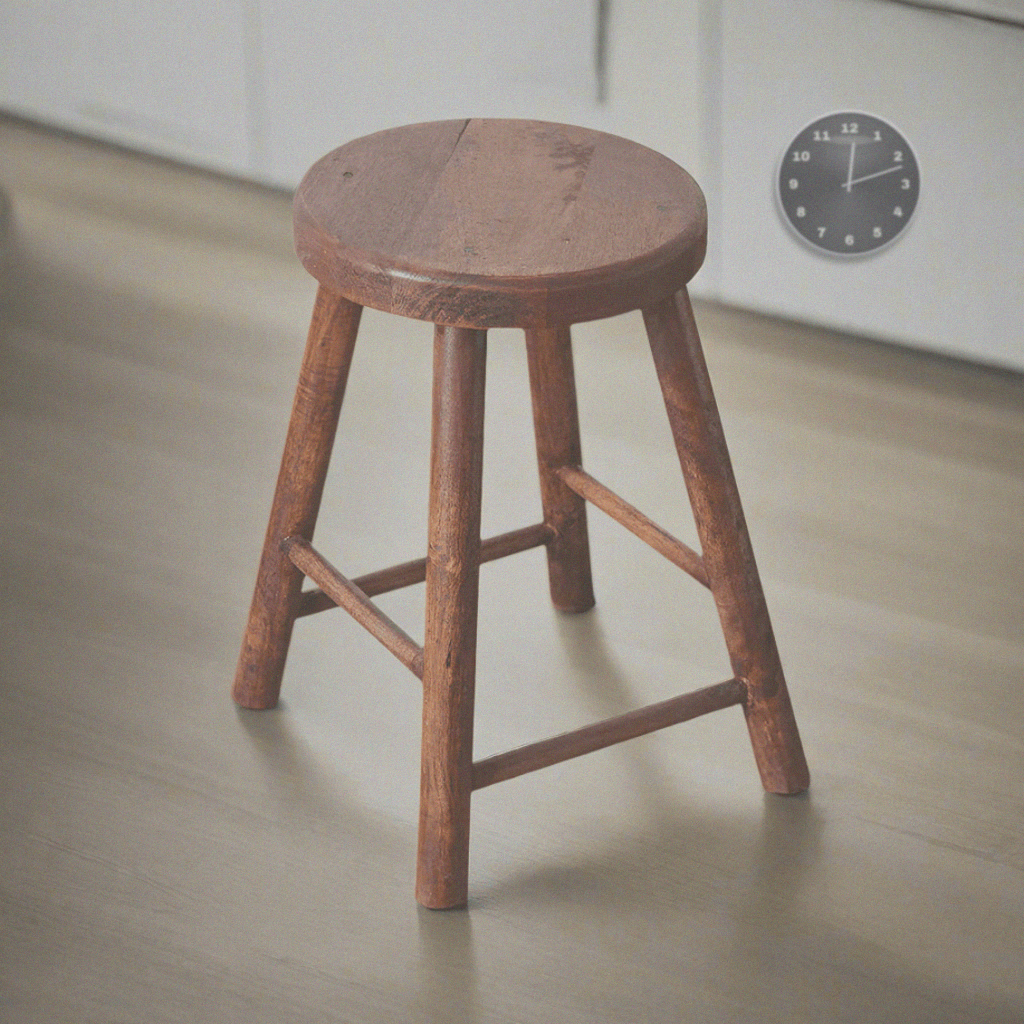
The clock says **12:12**
